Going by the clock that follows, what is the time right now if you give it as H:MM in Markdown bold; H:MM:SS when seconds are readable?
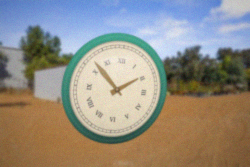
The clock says **1:52**
